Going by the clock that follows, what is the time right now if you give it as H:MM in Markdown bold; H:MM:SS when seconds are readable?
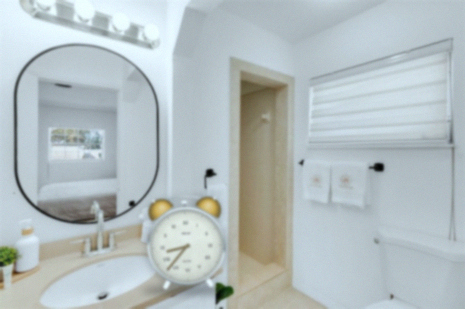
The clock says **8:37**
